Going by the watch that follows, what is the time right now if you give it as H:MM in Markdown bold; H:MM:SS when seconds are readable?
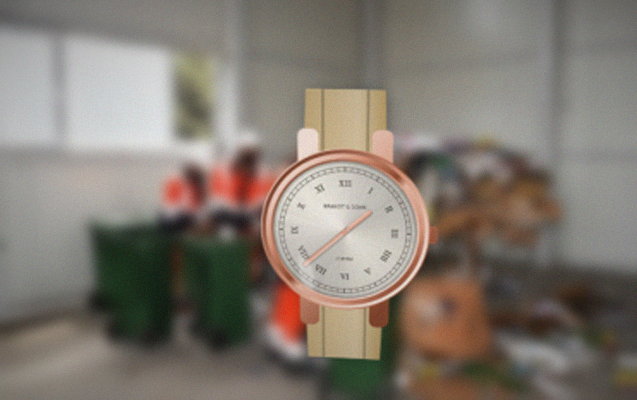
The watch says **1:38**
